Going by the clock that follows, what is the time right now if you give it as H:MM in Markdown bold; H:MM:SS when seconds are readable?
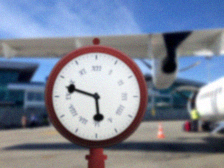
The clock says **5:48**
